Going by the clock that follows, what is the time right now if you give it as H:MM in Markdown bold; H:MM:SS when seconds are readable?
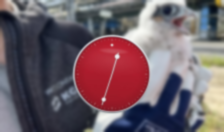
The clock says **12:33**
